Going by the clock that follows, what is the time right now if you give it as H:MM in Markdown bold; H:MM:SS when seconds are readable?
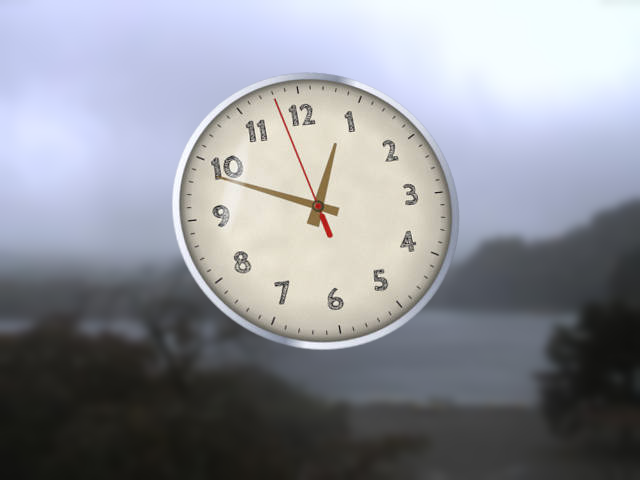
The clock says **12:48:58**
